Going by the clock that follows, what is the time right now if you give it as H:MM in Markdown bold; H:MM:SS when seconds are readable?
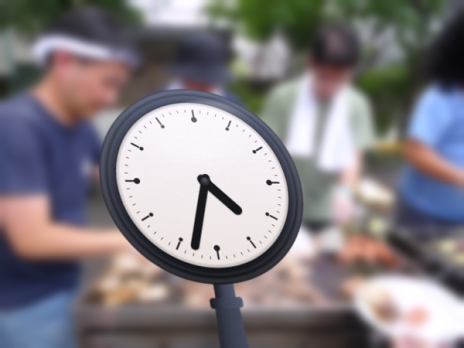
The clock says **4:33**
